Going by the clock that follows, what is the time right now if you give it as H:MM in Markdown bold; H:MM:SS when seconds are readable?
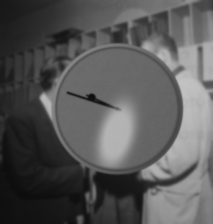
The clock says **9:48**
